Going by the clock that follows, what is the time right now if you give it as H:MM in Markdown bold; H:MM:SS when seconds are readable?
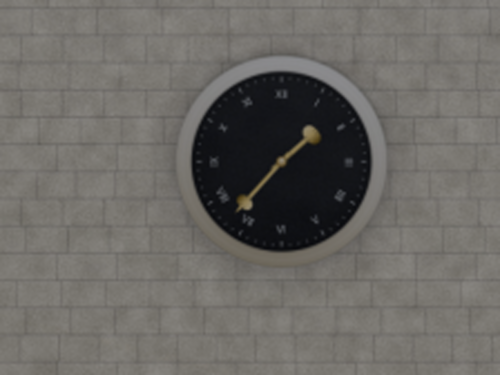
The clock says **1:37**
